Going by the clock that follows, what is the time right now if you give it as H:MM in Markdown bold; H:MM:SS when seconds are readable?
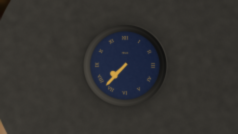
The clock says **7:37**
